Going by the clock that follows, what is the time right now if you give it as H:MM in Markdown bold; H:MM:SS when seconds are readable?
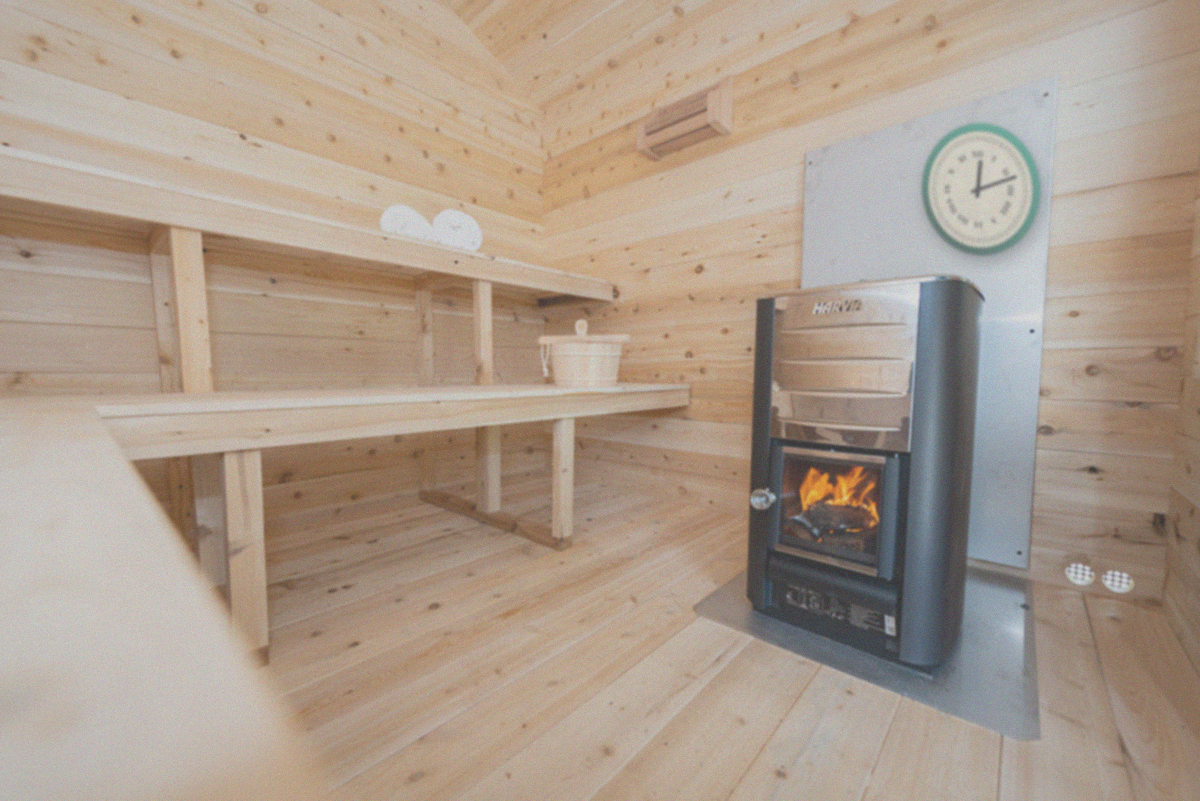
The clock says **12:12**
